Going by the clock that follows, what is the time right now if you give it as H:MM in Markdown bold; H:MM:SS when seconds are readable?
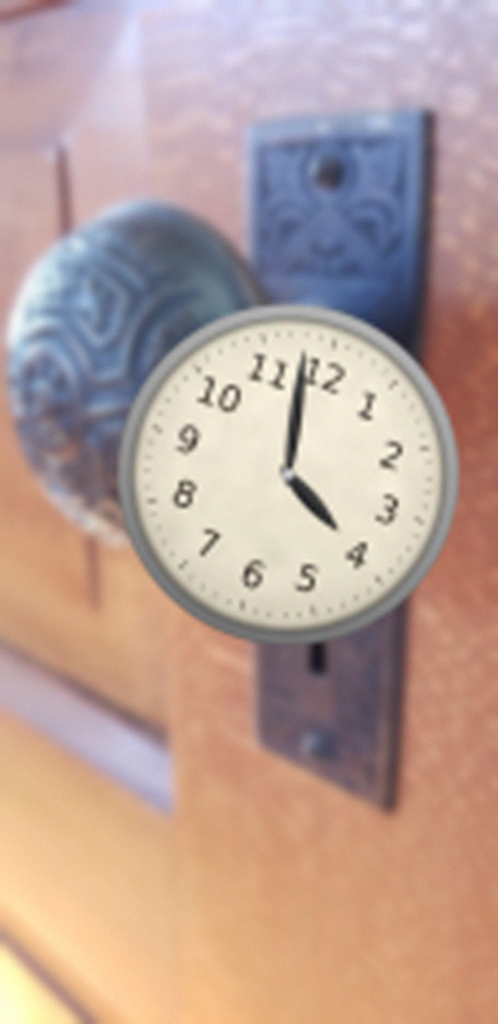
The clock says **3:58**
